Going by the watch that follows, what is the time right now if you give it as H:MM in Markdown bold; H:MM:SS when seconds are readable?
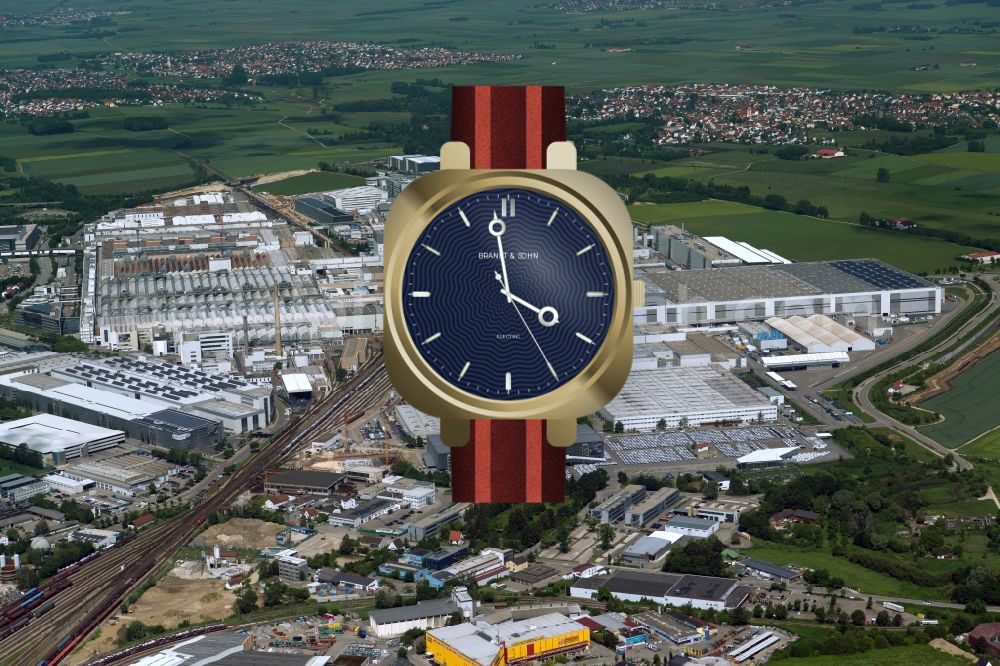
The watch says **3:58:25**
